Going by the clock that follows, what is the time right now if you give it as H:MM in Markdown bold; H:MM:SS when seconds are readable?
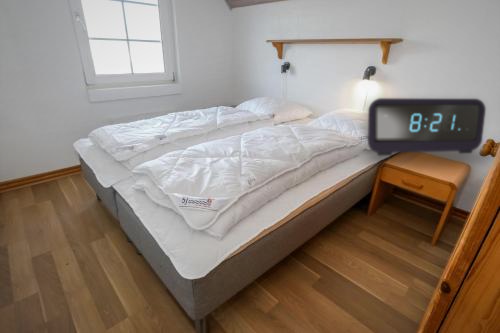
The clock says **8:21**
